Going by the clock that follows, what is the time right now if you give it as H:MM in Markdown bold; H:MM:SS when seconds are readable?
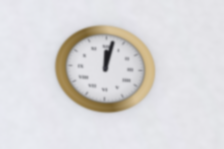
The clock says **12:02**
